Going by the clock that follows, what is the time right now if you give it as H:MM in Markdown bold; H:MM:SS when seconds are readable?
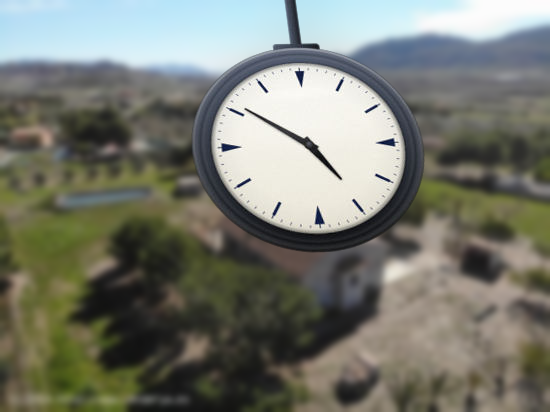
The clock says **4:51**
